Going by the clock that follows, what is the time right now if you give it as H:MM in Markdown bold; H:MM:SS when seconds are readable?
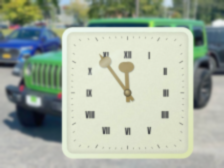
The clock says **11:54**
